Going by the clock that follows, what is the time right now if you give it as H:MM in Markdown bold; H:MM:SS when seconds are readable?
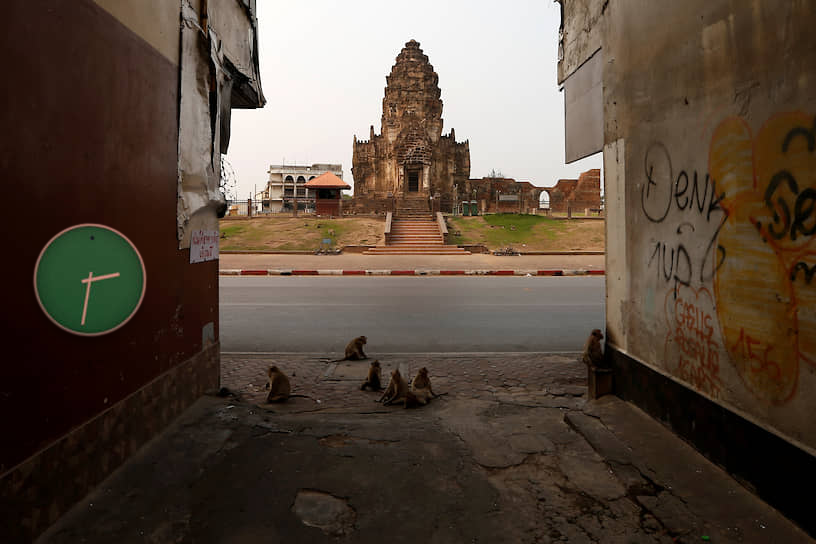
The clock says **2:31**
